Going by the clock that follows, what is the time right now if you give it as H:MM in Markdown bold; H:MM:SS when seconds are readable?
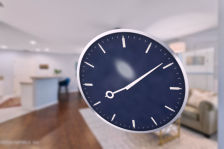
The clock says **8:09**
